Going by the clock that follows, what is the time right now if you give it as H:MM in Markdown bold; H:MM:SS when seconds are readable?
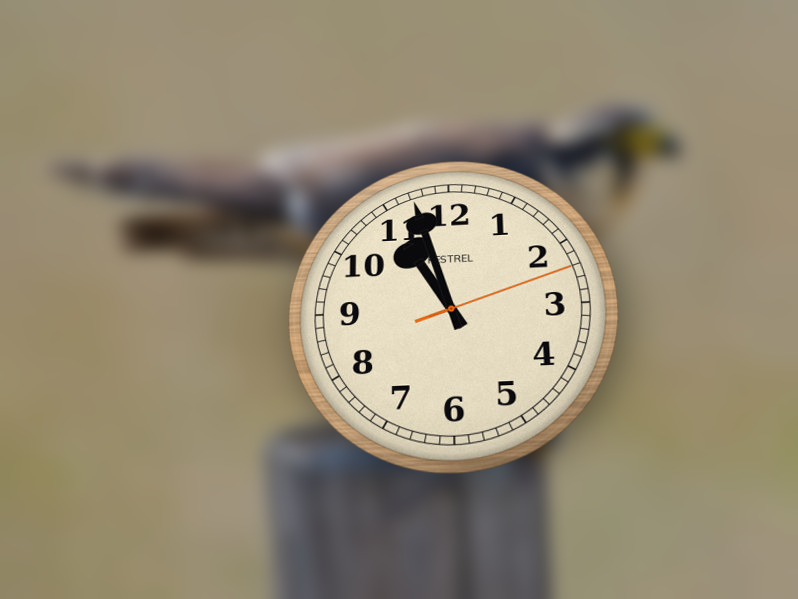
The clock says **10:57:12**
